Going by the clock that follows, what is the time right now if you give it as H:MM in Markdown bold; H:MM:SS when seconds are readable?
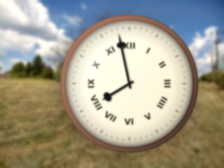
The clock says **7:58**
